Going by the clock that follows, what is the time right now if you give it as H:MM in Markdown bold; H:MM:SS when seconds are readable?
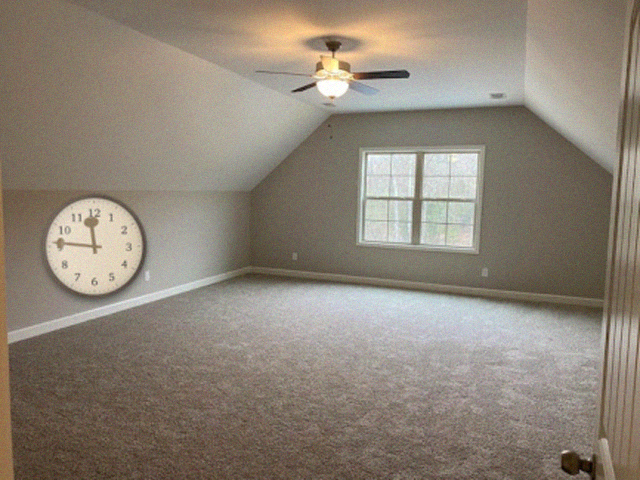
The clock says **11:46**
